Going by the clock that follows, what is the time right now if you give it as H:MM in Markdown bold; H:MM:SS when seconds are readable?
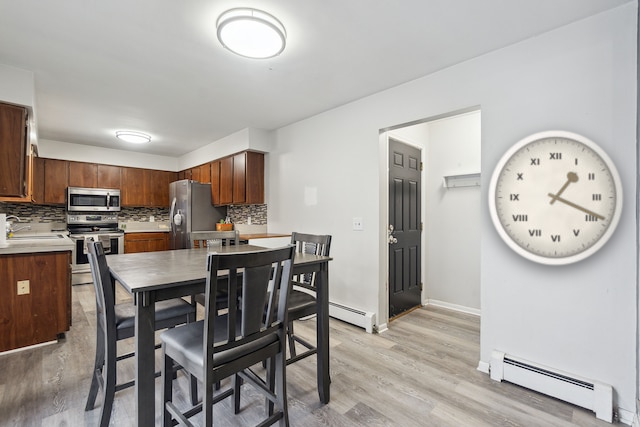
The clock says **1:19**
